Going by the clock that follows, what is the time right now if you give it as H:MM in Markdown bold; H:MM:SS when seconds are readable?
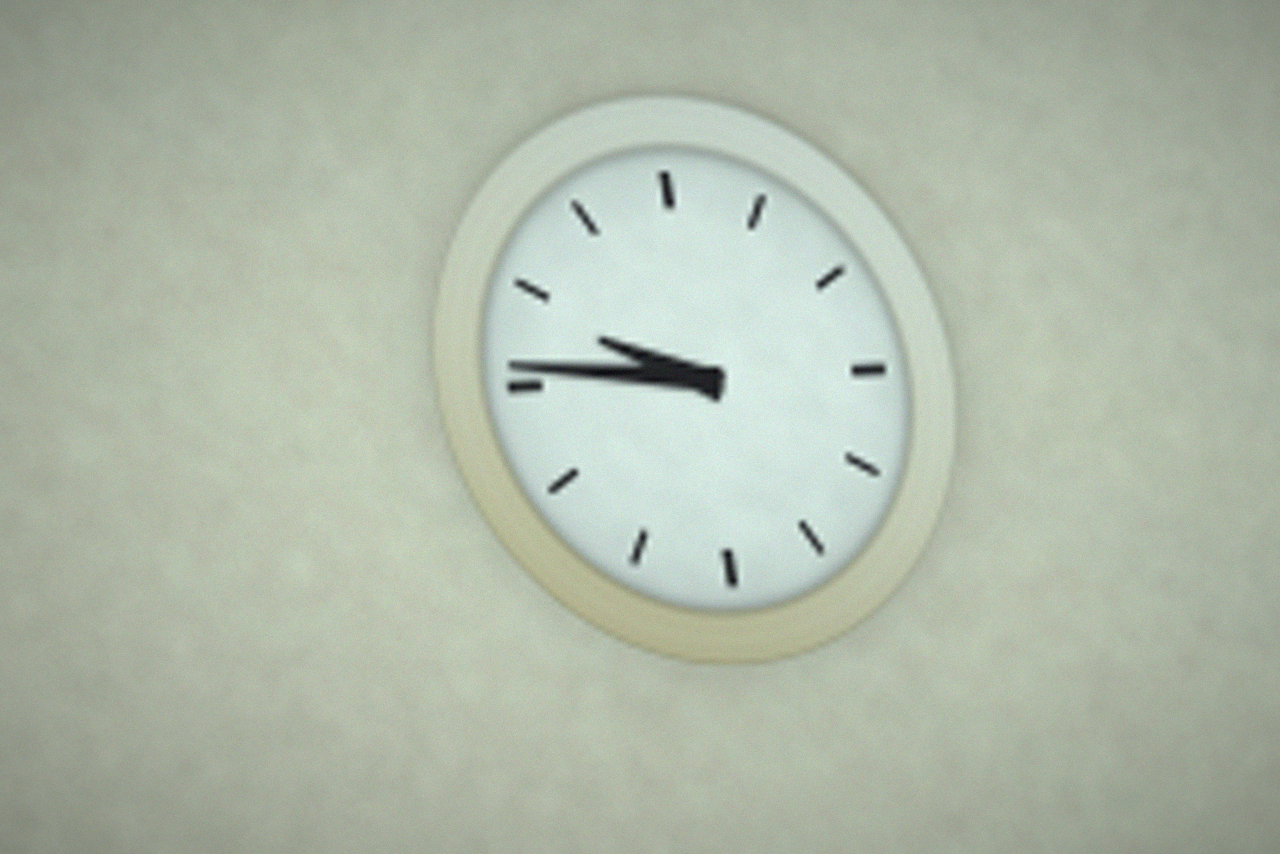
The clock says **9:46**
